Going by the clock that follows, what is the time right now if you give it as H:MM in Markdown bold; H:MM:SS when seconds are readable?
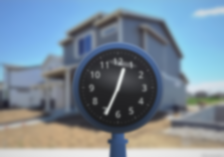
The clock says **12:34**
